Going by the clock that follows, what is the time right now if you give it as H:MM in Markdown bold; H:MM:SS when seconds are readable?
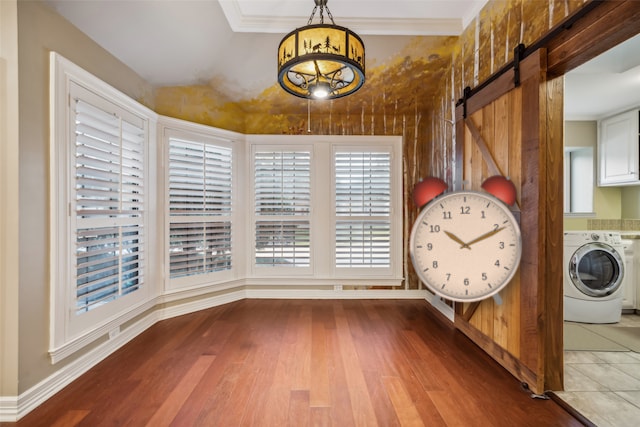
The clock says **10:11**
